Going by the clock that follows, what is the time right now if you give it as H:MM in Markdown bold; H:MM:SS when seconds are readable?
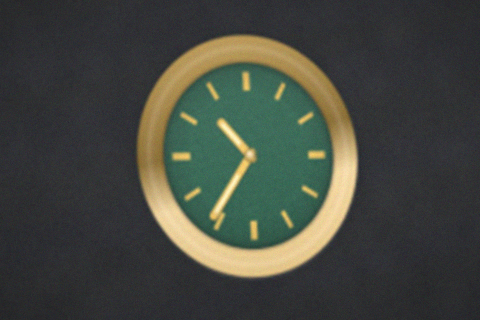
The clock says **10:36**
